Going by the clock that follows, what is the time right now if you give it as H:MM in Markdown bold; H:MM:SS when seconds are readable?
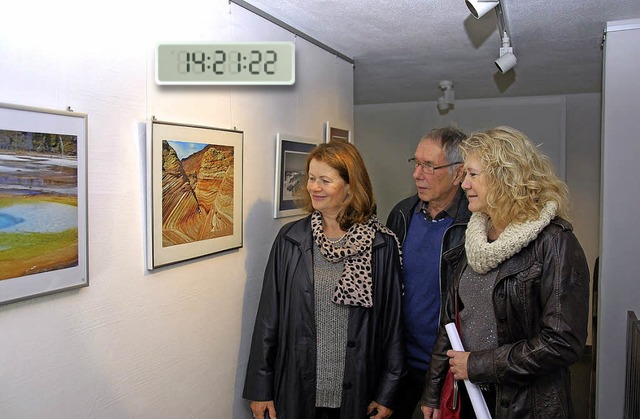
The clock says **14:21:22**
